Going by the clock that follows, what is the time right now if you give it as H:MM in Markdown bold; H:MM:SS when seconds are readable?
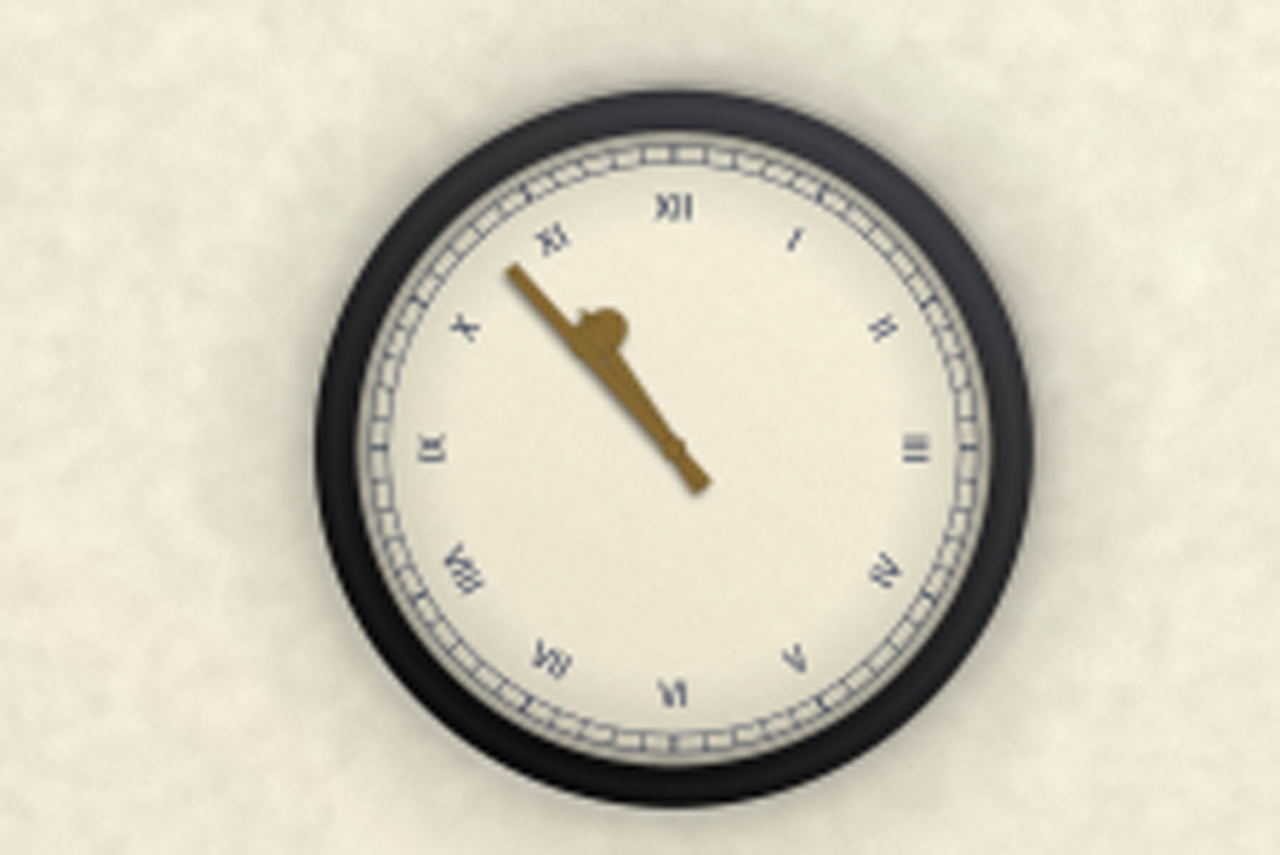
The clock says **10:53**
